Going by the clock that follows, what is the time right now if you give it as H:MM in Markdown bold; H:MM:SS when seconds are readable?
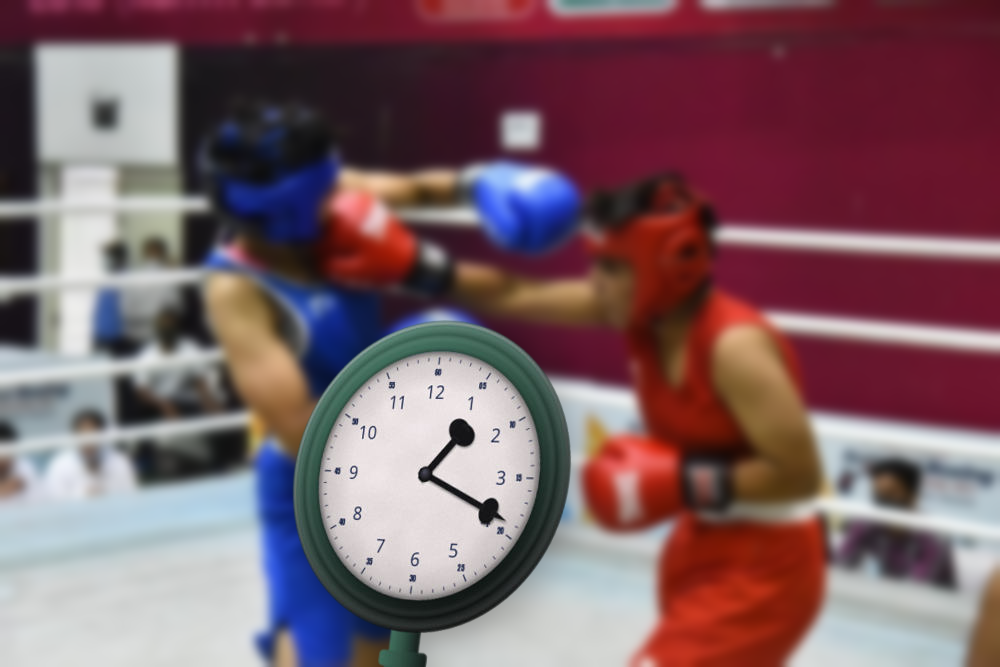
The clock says **1:19**
